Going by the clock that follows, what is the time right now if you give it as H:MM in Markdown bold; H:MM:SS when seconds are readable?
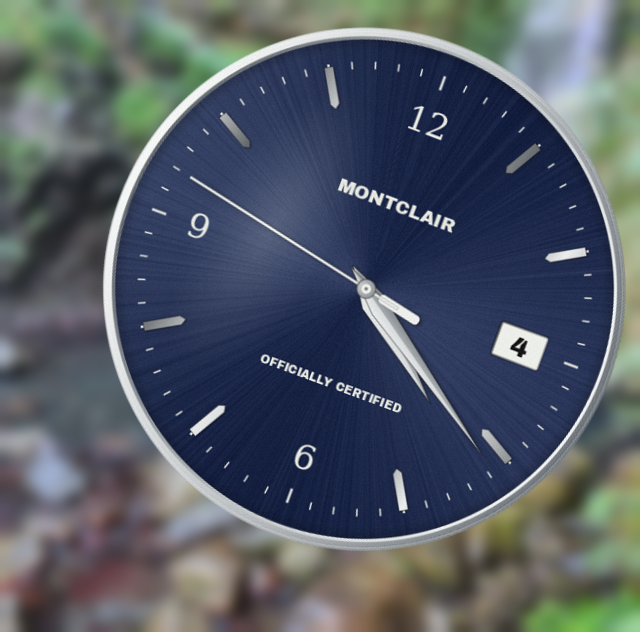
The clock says **4:20:47**
